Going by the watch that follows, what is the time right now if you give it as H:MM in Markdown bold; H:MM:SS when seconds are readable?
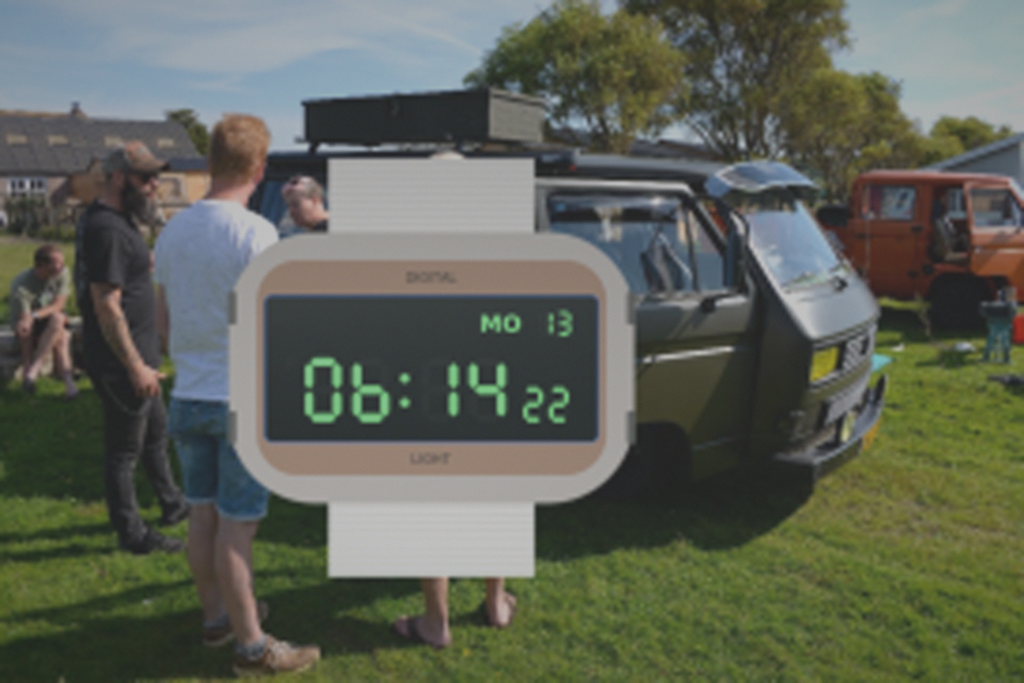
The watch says **6:14:22**
